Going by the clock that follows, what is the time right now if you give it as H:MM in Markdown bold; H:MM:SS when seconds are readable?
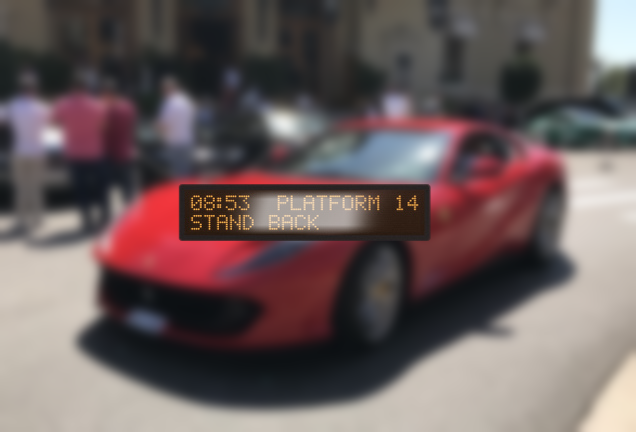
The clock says **8:53**
